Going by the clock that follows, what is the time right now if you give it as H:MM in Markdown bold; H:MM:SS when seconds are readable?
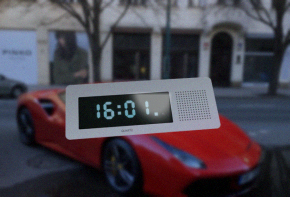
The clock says **16:01**
